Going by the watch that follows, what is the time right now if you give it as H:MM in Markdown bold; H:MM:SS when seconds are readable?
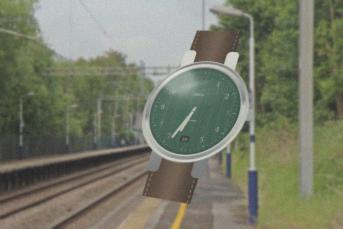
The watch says **6:34**
